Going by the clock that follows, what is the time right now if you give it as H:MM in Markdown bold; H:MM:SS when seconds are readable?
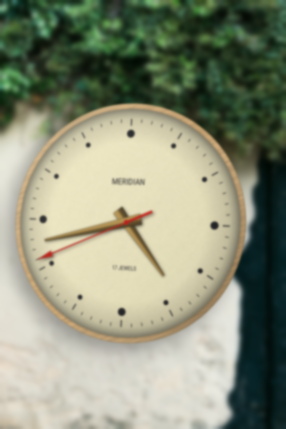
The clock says **4:42:41**
